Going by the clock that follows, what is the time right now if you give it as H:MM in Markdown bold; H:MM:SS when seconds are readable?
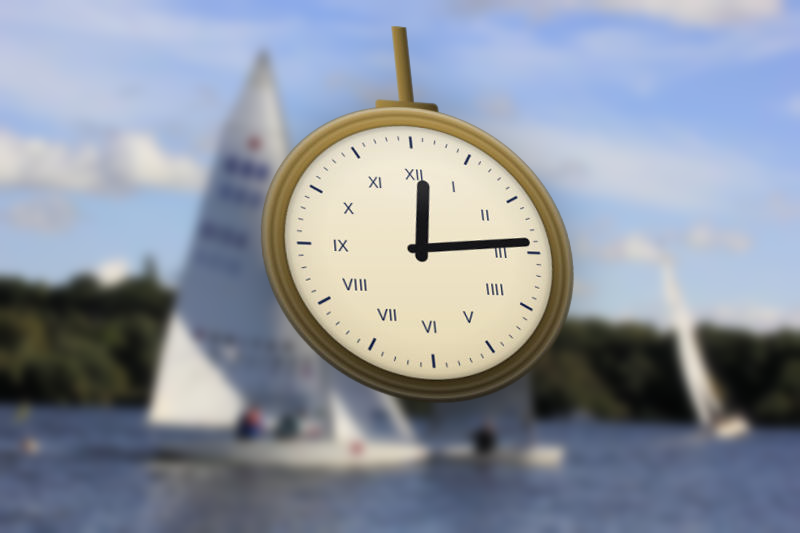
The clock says **12:14**
